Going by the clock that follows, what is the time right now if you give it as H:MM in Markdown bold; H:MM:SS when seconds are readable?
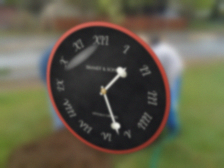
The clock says **1:27**
